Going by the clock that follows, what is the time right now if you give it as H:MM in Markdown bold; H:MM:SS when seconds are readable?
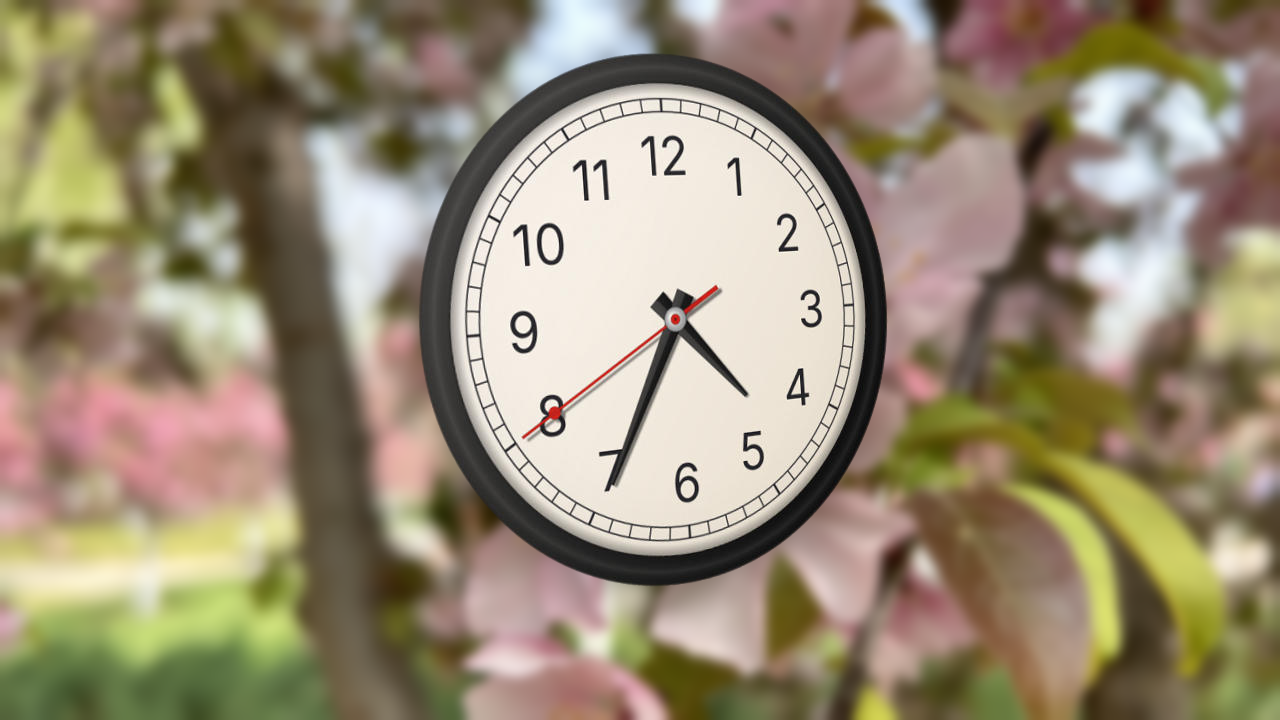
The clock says **4:34:40**
